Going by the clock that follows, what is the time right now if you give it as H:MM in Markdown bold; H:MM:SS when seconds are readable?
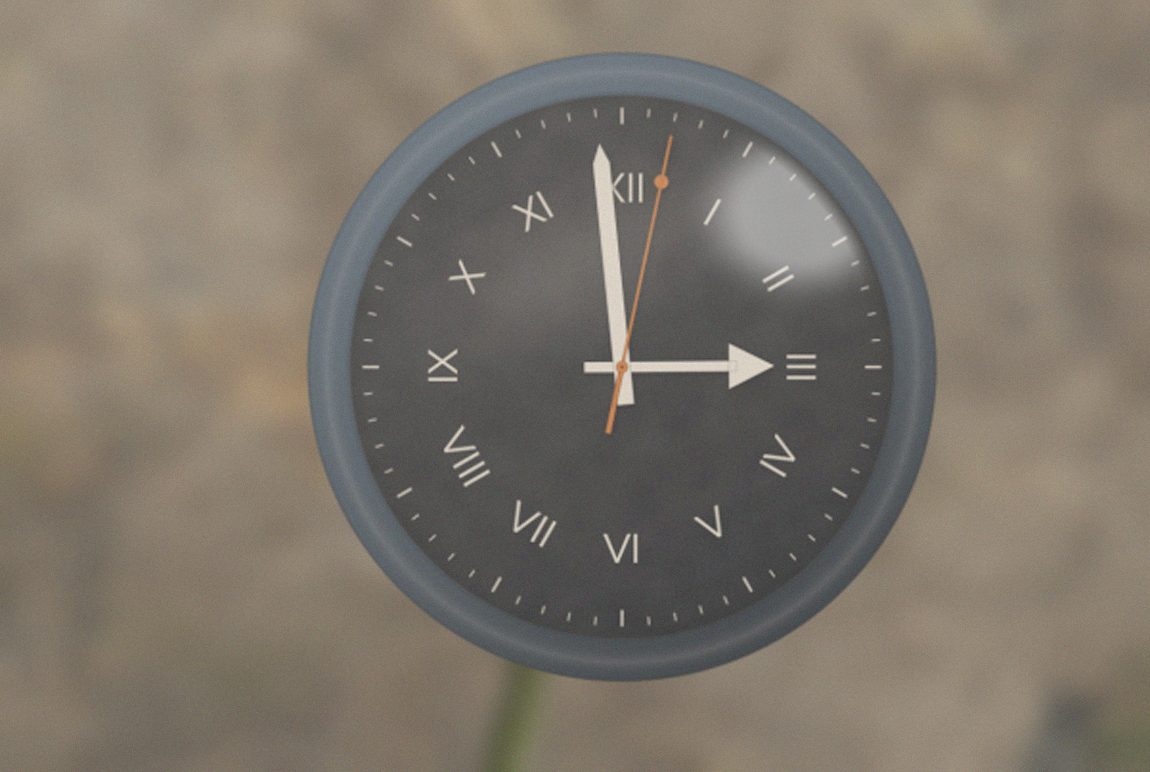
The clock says **2:59:02**
